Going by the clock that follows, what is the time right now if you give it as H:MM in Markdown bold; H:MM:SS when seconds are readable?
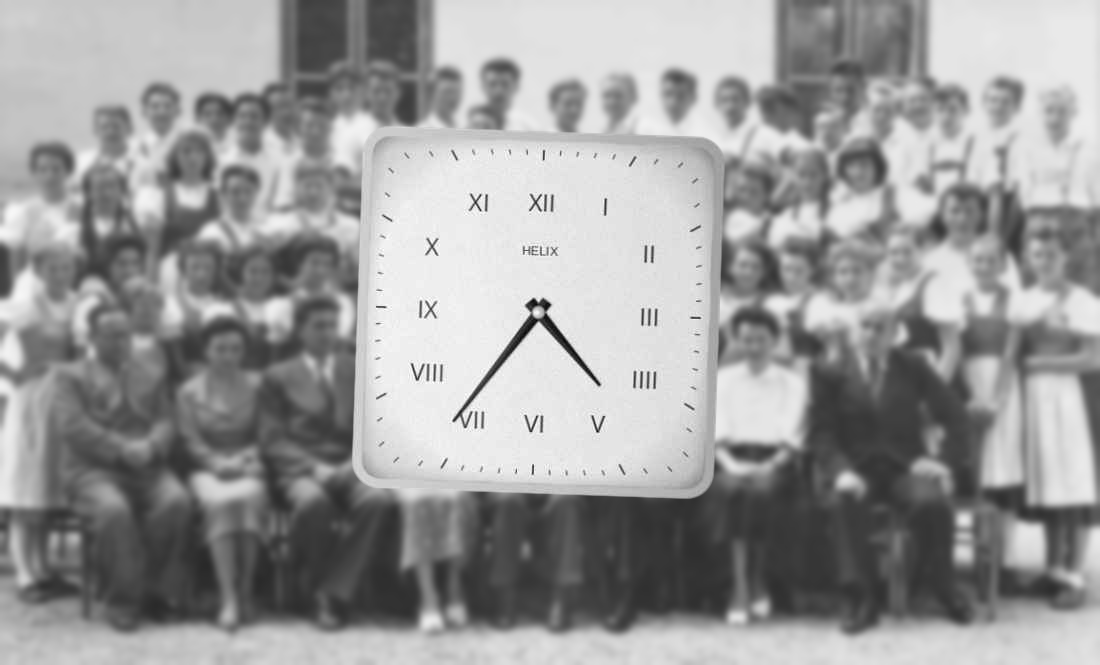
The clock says **4:36**
